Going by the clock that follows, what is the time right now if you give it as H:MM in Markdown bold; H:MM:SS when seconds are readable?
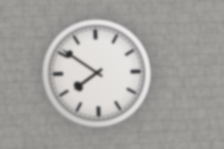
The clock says **7:51**
